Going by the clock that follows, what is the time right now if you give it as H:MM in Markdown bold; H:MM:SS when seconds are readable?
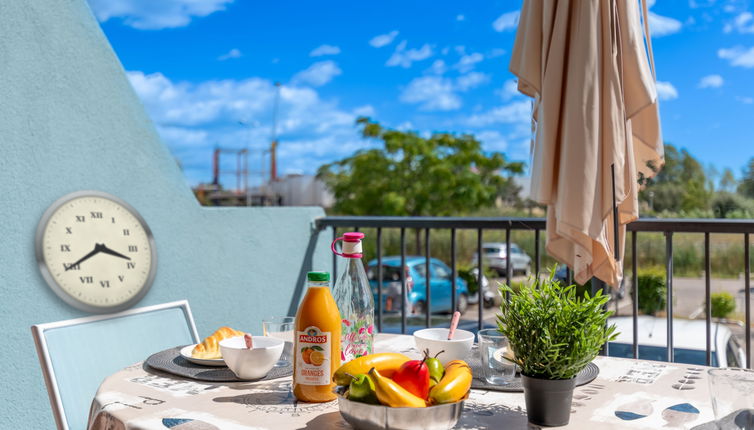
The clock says **3:40**
